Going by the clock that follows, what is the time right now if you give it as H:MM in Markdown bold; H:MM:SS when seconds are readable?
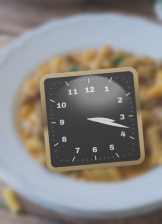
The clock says **3:18**
